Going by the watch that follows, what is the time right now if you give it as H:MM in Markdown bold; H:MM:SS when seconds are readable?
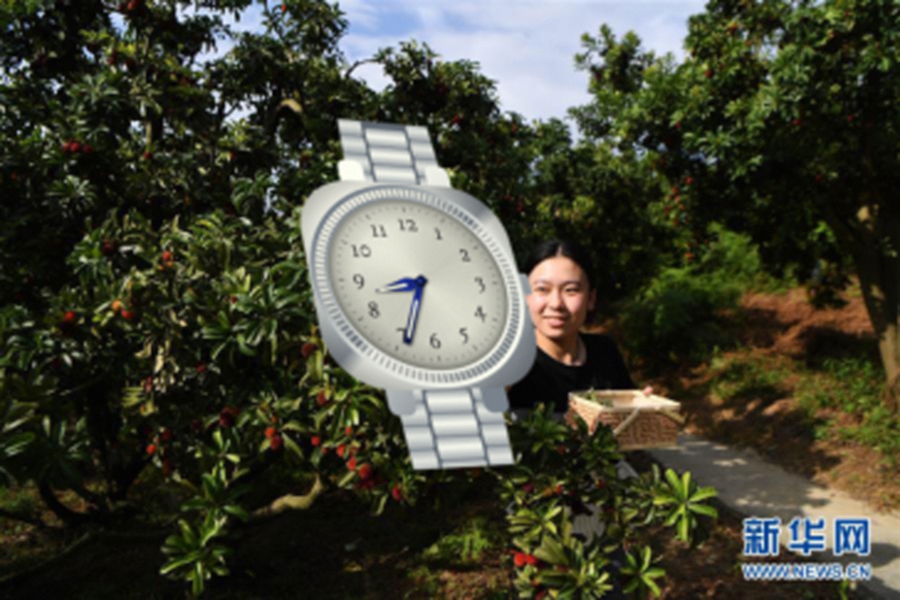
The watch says **8:34**
